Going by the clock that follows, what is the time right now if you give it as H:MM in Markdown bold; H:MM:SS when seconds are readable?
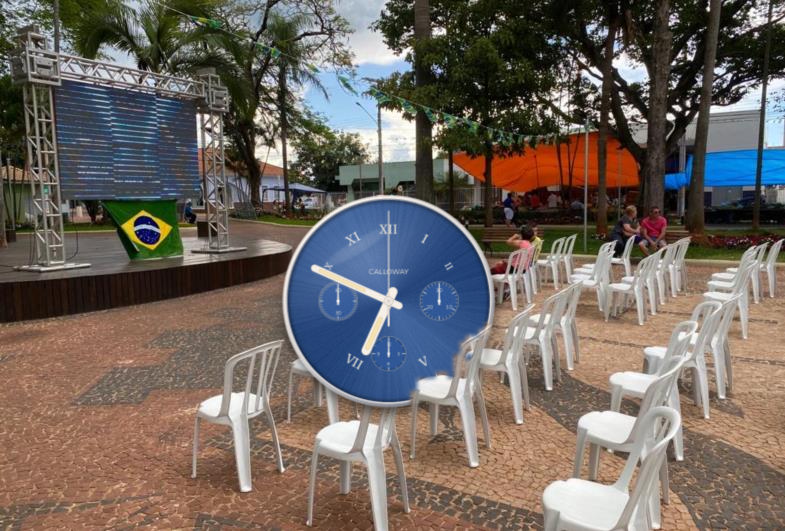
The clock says **6:49**
